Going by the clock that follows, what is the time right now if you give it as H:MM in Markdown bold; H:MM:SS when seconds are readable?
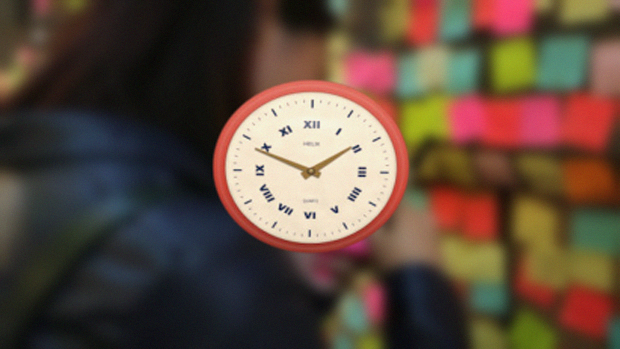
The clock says **1:49**
